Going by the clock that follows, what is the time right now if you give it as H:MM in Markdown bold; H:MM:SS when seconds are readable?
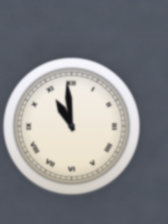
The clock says **10:59**
